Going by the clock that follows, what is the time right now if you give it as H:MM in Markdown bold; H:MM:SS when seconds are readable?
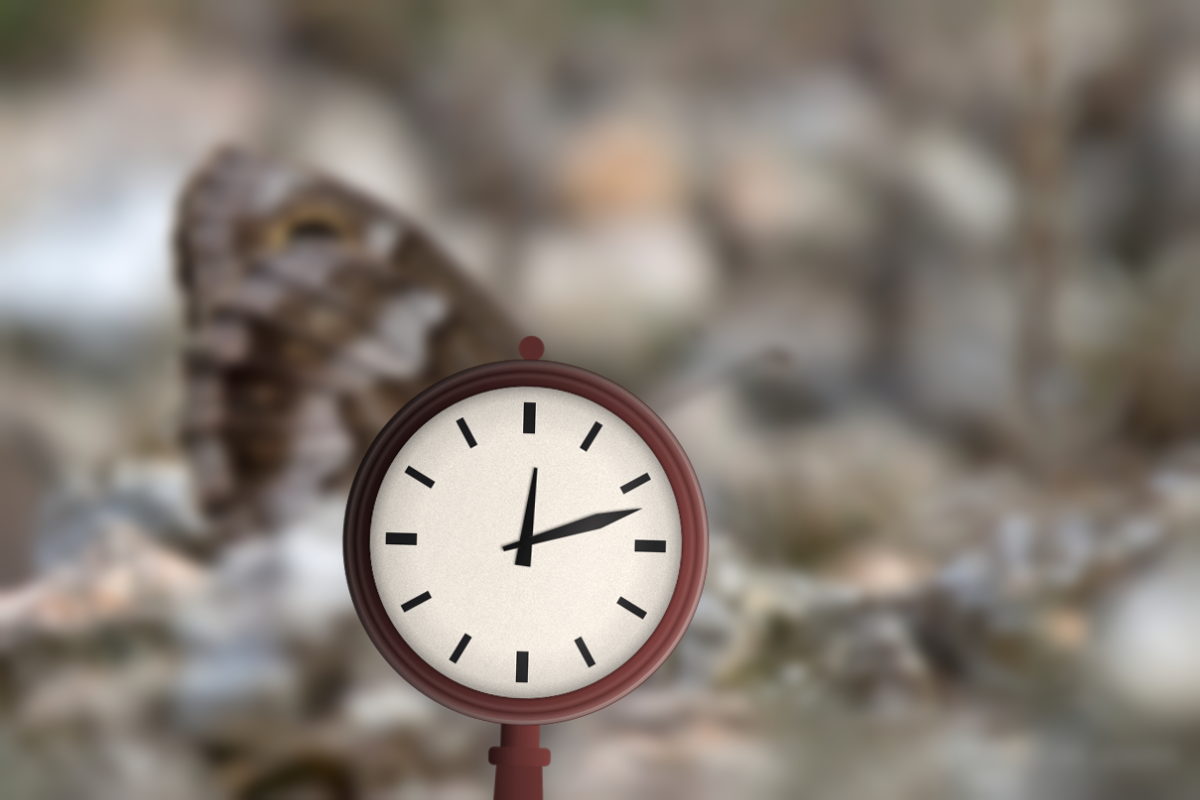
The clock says **12:12**
